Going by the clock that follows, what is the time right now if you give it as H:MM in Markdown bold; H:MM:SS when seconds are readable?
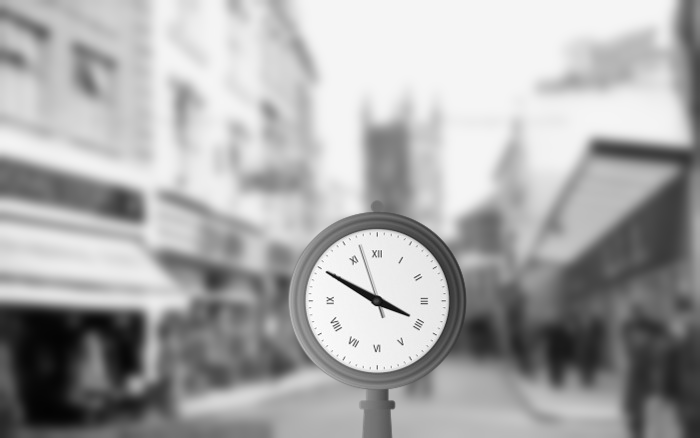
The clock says **3:49:57**
